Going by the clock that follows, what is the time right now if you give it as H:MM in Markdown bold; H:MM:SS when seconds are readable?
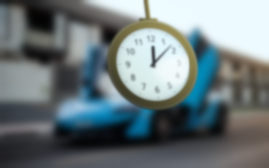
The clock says **12:08**
